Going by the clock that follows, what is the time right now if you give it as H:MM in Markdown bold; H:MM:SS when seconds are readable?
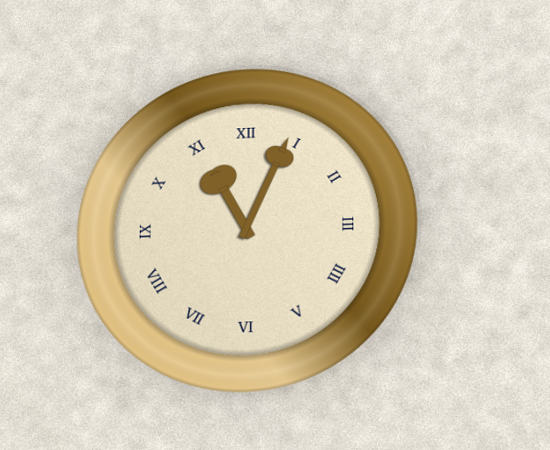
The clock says **11:04**
